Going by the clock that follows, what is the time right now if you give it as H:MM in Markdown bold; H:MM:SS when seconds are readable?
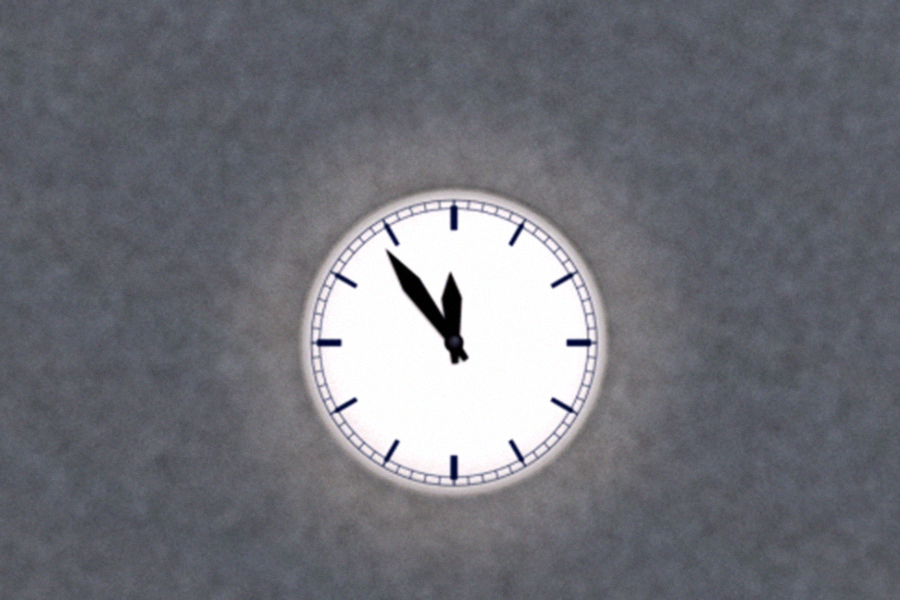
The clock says **11:54**
